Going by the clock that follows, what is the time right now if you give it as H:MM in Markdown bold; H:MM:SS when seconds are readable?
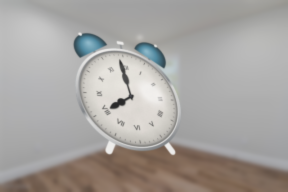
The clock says **7:59**
